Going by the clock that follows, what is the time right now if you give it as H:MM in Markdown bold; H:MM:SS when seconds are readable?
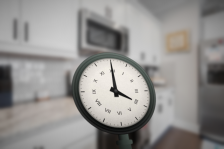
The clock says **4:00**
